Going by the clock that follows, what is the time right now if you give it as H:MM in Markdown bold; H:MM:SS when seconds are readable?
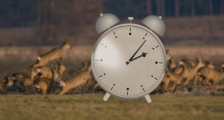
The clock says **2:06**
